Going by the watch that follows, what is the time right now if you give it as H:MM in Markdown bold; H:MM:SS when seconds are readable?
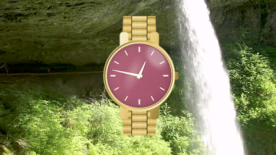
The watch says **12:47**
